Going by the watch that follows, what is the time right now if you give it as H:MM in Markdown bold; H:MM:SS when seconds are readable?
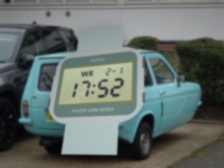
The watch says **17:52**
